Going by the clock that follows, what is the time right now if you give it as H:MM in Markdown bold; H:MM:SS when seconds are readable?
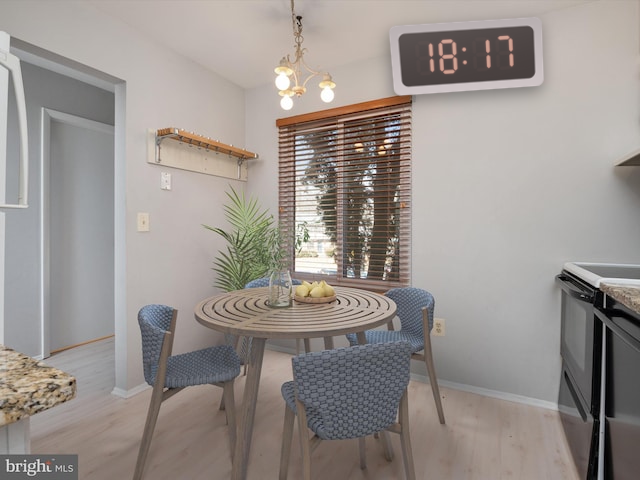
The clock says **18:17**
